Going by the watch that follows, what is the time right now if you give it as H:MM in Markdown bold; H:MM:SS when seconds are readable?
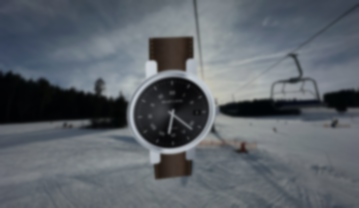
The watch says **6:22**
